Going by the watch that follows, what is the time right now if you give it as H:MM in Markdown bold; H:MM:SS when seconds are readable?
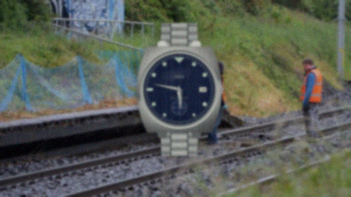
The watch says **5:47**
